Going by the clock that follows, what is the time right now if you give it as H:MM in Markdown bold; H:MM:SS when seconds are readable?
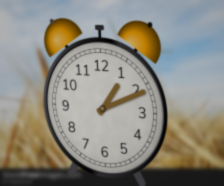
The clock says **1:11**
